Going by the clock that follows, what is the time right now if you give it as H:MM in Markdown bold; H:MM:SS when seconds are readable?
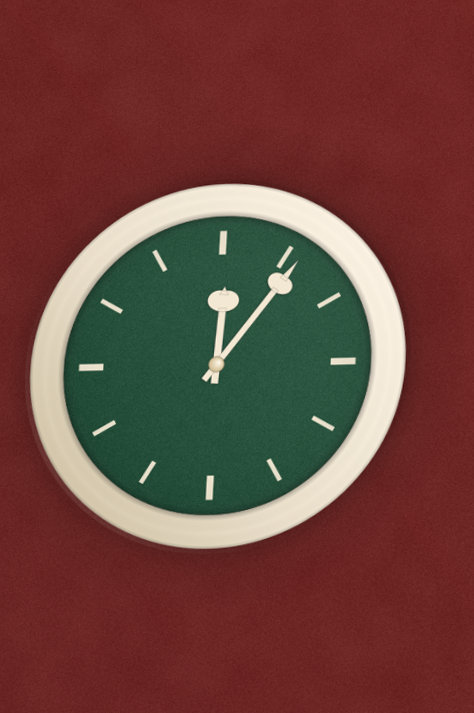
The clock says **12:06**
